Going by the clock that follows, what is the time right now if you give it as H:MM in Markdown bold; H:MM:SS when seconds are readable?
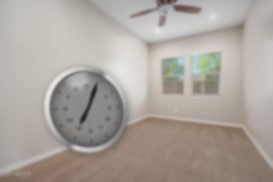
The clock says **7:04**
